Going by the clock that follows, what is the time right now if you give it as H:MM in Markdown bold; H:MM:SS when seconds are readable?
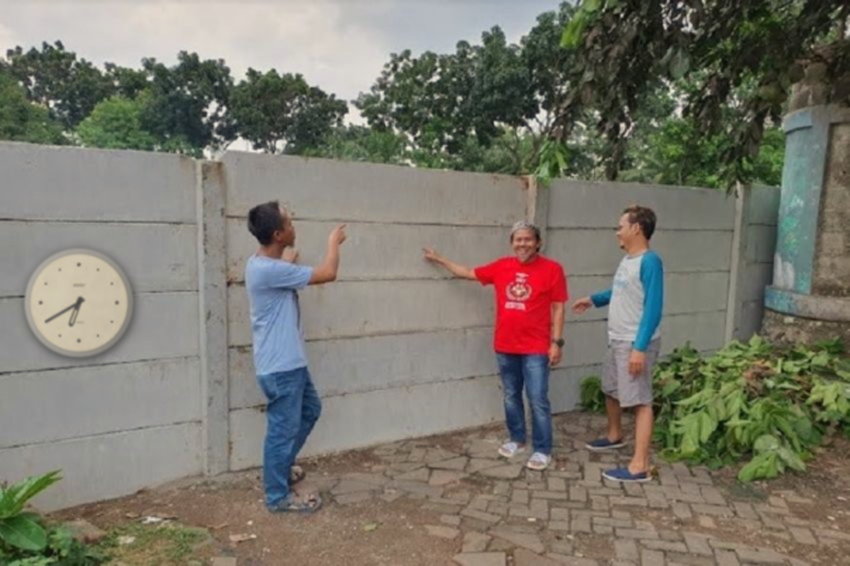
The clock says **6:40**
